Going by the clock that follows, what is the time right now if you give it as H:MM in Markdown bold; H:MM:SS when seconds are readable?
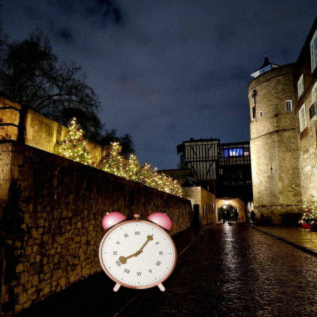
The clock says **8:06**
